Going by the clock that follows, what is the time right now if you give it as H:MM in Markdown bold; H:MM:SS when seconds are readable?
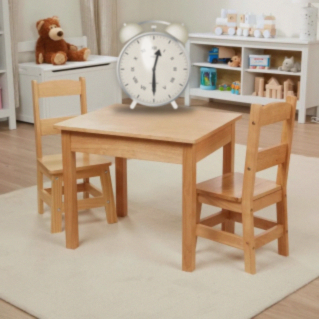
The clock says **12:30**
